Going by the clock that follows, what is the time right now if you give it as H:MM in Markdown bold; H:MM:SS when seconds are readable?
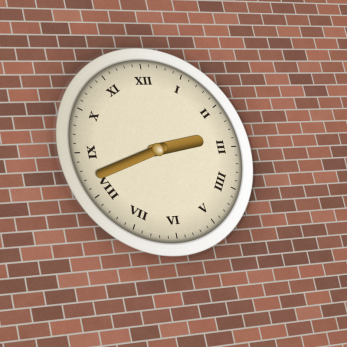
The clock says **2:42**
